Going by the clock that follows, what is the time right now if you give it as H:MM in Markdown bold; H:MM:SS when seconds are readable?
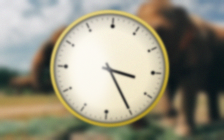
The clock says **3:25**
